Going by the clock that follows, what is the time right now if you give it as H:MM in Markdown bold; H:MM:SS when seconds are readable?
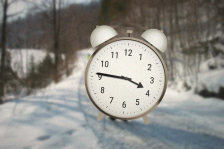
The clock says **3:46**
